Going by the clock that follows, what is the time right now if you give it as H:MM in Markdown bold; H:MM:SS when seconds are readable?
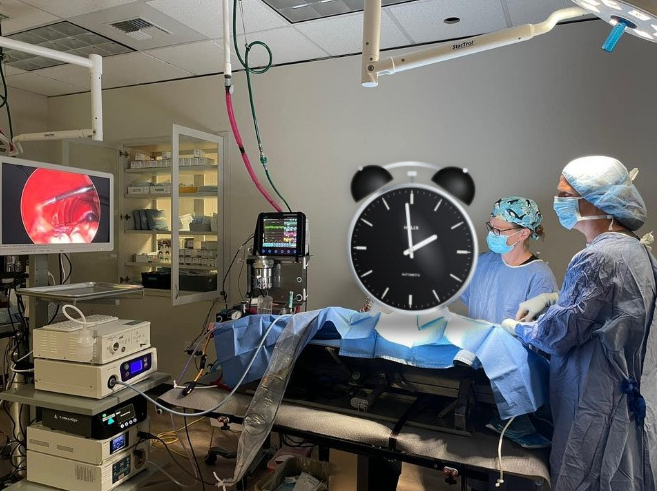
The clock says **1:59**
